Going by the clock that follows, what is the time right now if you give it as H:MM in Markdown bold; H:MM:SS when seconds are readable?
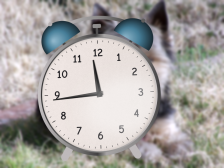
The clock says **11:44**
